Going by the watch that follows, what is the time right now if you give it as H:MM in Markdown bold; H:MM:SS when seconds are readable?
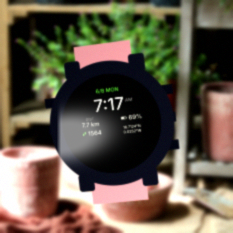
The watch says **7:17**
